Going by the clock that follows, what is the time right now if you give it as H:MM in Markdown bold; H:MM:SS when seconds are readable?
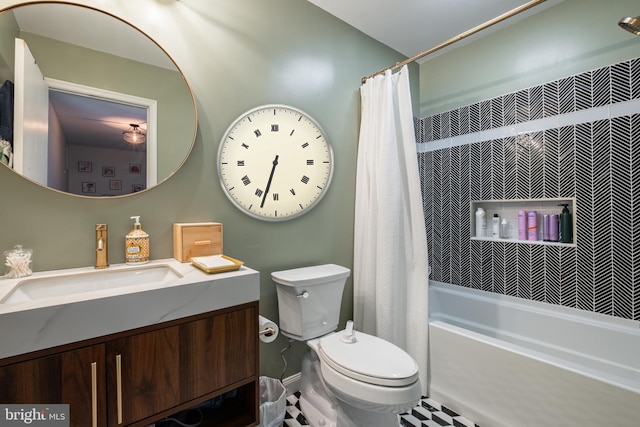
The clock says **6:33**
